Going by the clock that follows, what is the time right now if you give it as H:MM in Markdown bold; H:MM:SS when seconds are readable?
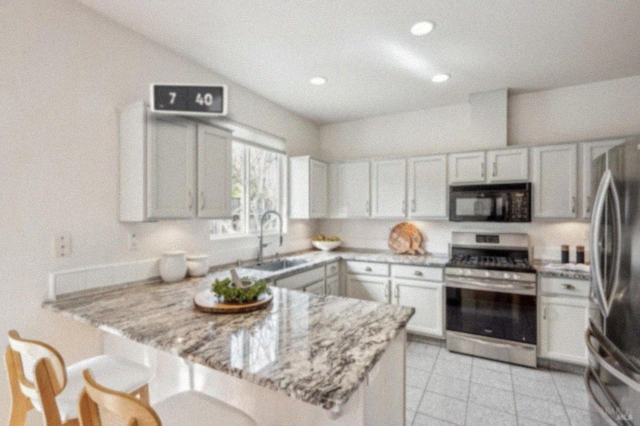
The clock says **7:40**
